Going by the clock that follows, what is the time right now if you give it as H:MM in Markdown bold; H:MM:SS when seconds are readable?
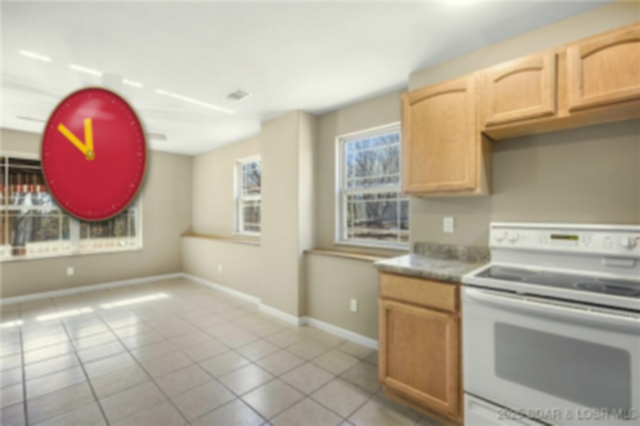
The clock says **11:51**
